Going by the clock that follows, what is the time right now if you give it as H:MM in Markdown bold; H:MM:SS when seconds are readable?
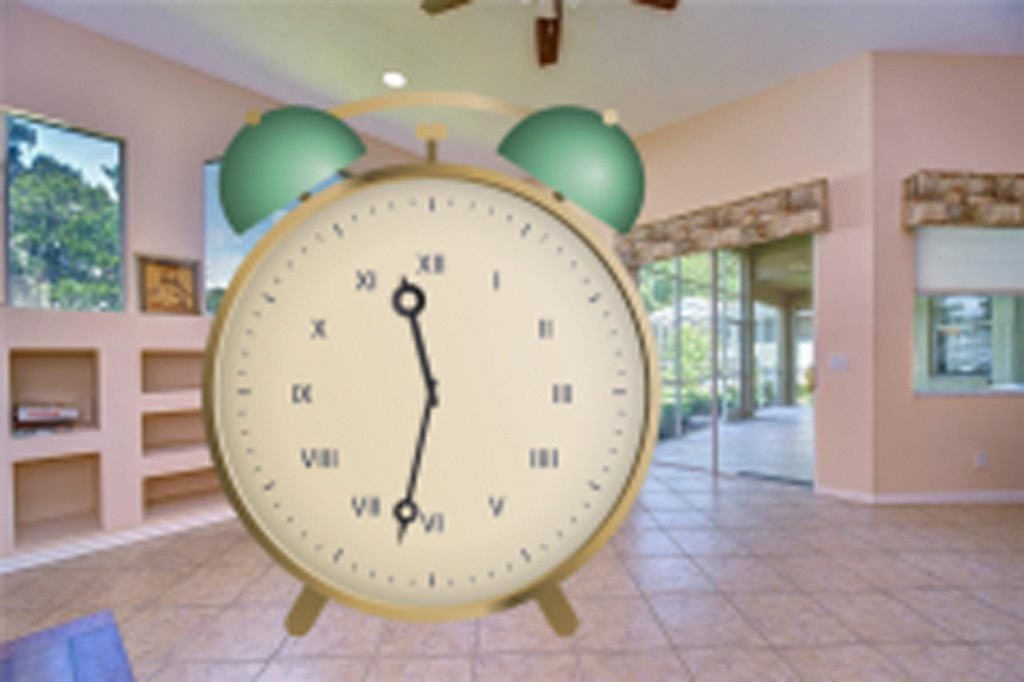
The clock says **11:32**
